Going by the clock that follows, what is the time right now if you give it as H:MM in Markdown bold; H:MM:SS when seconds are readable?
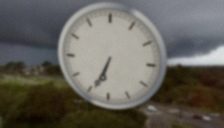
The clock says **6:34**
